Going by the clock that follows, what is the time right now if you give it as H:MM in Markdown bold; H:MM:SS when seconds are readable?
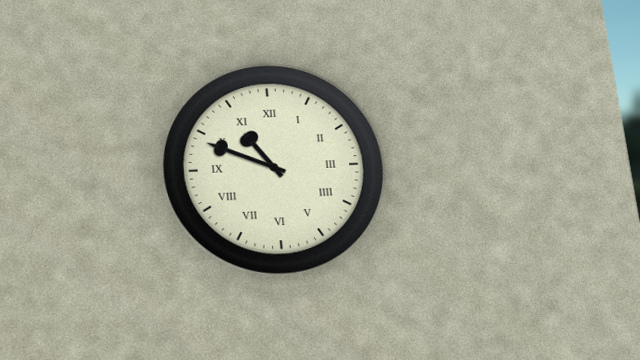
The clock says **10:49**
